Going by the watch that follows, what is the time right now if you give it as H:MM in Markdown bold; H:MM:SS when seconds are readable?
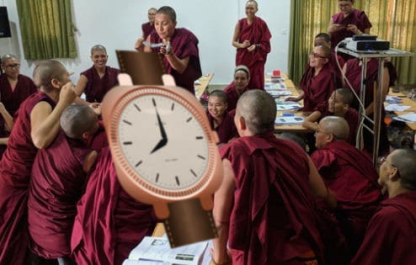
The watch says **8:00**
